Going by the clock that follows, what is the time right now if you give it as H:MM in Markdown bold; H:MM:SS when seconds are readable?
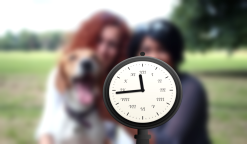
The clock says **11:44**
